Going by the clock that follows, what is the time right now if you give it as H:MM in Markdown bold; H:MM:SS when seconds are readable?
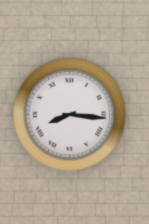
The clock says **8:16**
